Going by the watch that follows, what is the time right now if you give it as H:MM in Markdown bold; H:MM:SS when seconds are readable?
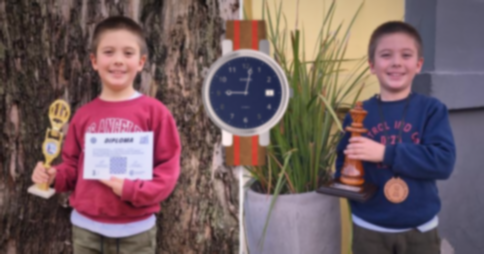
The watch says **9:02**
